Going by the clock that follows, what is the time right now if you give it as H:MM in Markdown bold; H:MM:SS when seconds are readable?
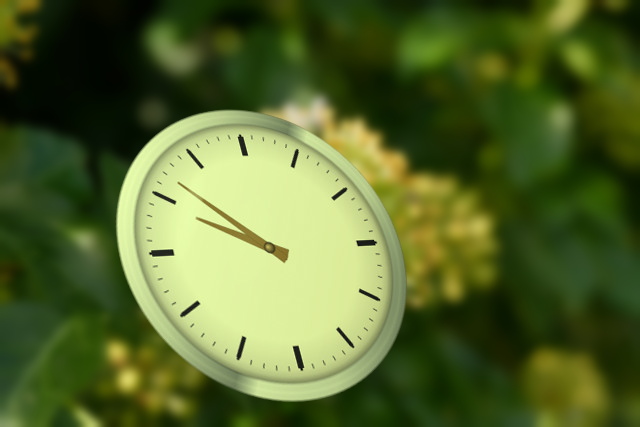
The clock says **9:52**
